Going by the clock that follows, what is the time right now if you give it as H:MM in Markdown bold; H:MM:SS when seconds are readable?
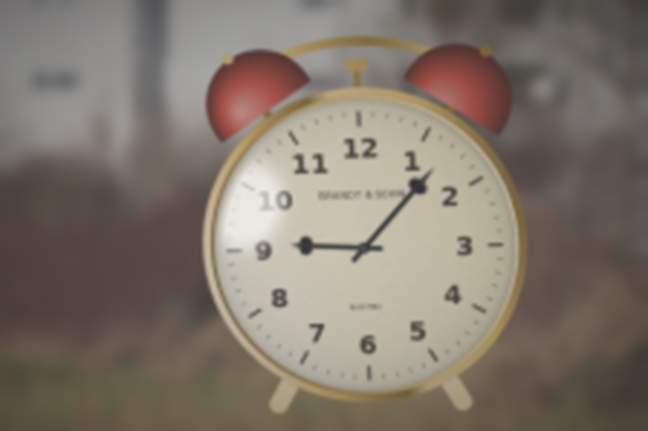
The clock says **9:07**
